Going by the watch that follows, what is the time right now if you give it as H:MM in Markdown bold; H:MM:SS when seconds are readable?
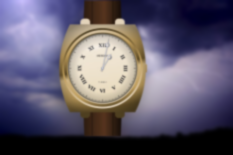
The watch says **1:02**
